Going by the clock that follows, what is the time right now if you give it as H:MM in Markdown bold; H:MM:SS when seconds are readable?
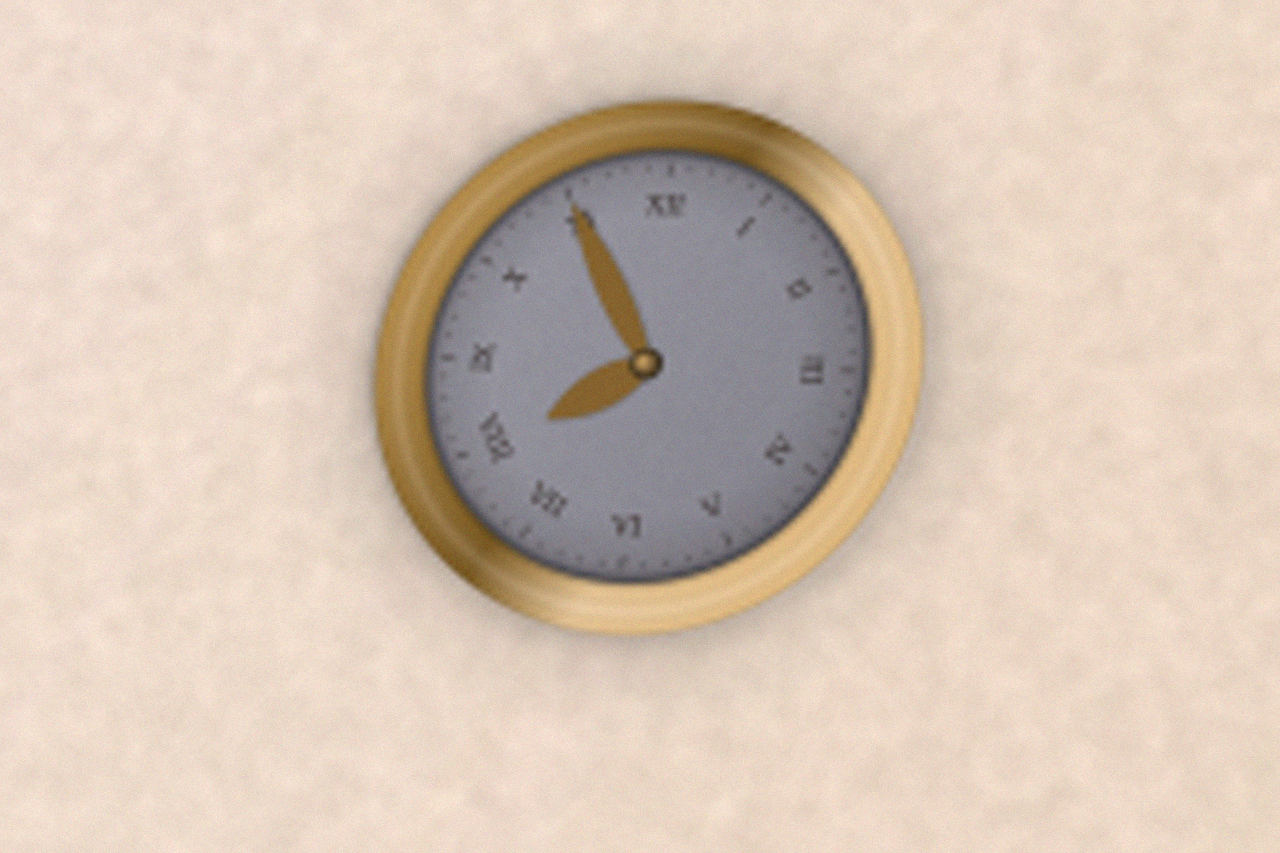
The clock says **7:55**
